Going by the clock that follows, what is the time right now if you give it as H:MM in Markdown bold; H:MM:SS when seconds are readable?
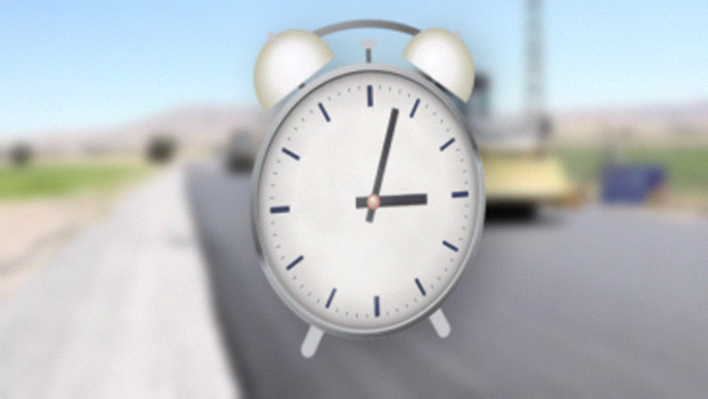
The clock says **3:03**
